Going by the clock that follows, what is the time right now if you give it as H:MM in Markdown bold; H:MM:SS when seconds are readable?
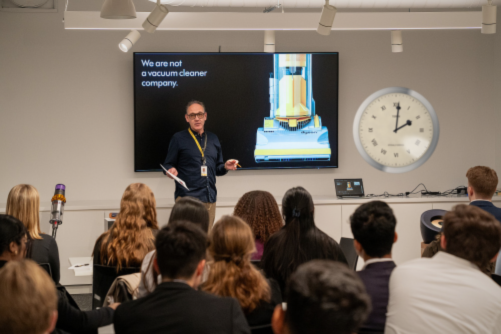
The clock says **2:01**
